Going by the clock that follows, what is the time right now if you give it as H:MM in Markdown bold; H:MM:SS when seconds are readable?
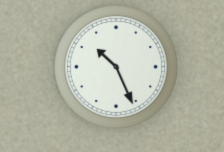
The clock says **10:26**
